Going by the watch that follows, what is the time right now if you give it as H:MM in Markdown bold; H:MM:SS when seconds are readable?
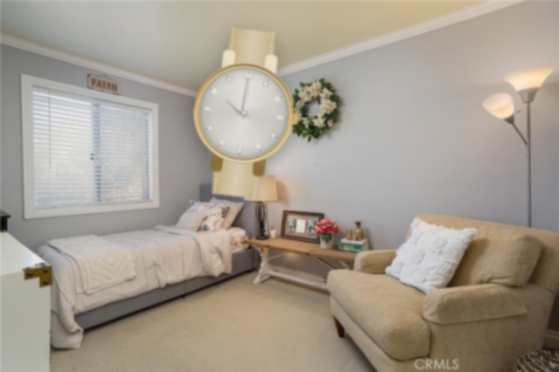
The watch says **10:00**
